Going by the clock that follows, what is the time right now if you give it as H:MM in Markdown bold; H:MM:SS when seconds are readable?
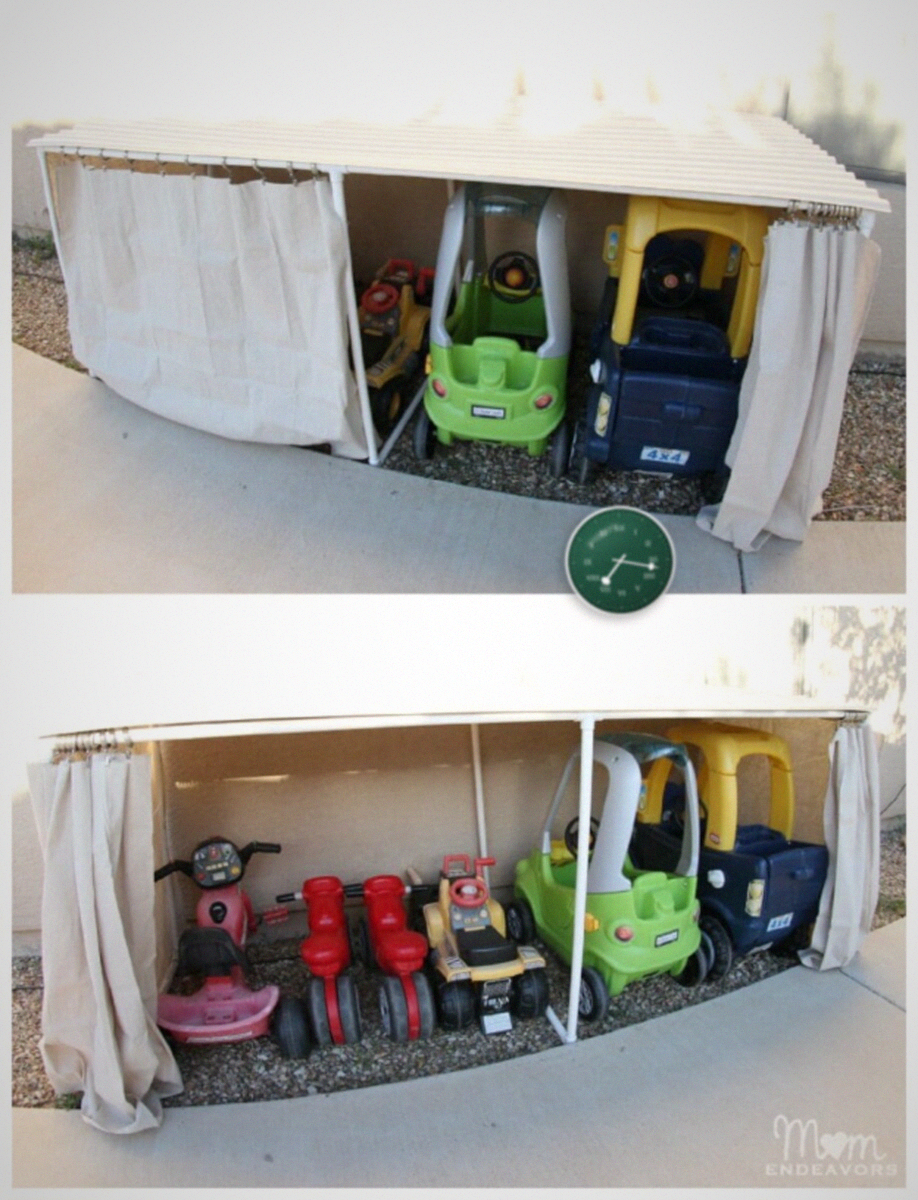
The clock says **7:17**
